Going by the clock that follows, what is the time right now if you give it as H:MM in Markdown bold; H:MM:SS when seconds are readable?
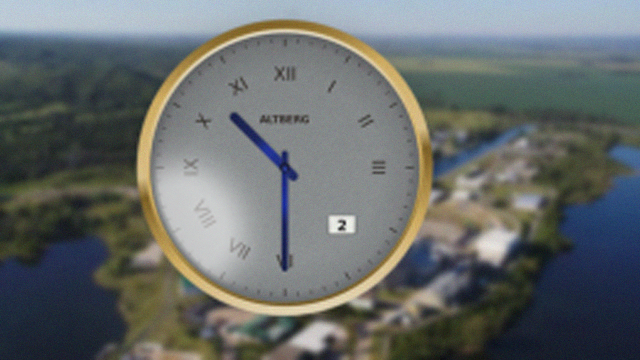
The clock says **10:30**
